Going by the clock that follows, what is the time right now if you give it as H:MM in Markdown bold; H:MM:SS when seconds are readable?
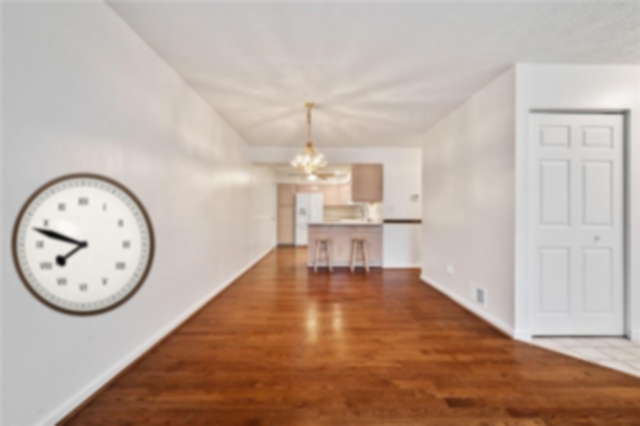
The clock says **7:48**
